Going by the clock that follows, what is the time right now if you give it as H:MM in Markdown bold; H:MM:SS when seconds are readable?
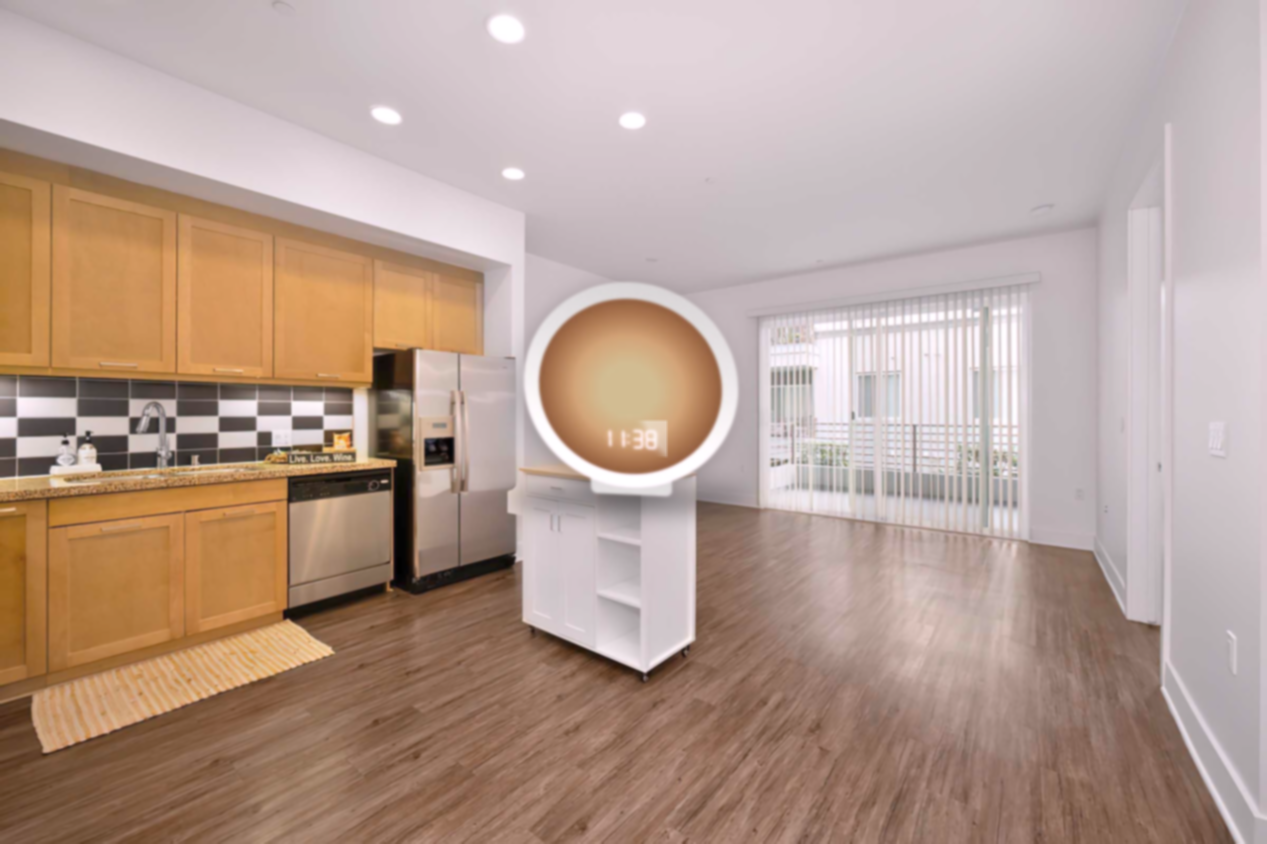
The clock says **11:38**
